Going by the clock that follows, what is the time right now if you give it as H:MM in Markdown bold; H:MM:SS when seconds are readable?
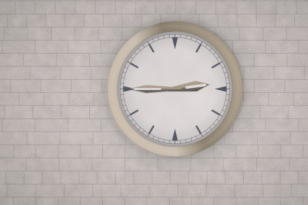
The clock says **2:45**
